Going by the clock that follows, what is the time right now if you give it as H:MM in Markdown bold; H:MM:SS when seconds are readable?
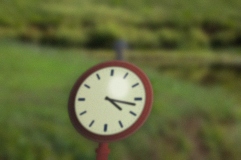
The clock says **4:17**
